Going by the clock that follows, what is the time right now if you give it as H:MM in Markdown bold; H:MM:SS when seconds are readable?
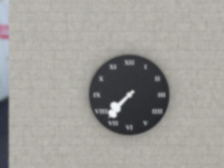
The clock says **7:37**
